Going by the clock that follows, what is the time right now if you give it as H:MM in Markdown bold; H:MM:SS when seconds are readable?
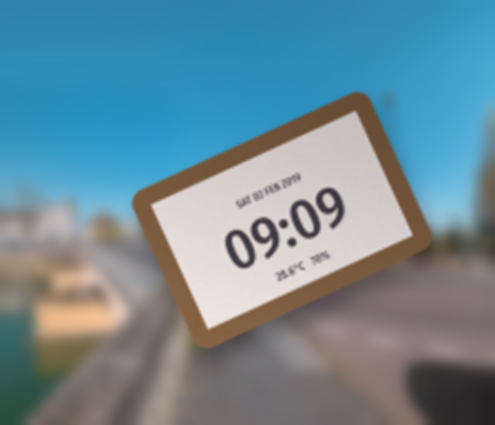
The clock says **9:09**
